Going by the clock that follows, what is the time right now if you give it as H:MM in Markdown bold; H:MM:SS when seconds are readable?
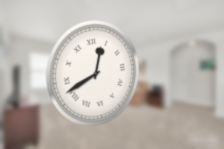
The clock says **12:42**
